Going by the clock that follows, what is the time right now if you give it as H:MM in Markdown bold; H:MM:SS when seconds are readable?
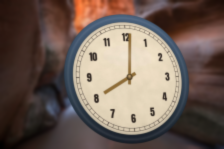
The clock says **8:01**
